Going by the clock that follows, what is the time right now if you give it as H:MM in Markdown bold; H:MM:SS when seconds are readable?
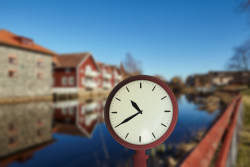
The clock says **10:40**
